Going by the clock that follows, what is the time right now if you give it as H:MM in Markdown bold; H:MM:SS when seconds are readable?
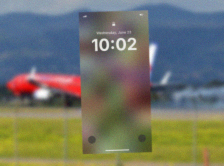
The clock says **10:02**
